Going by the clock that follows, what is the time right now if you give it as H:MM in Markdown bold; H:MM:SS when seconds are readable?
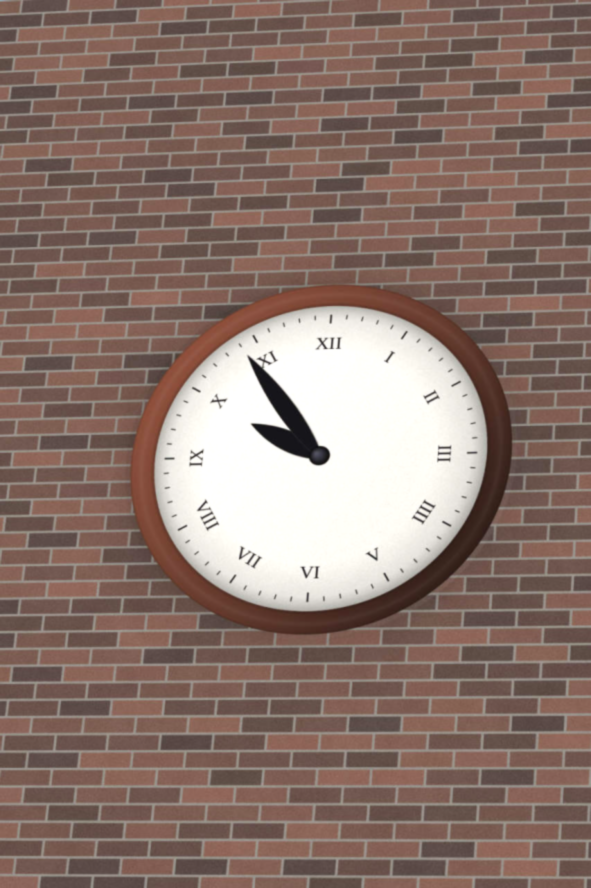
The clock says **9:54**
